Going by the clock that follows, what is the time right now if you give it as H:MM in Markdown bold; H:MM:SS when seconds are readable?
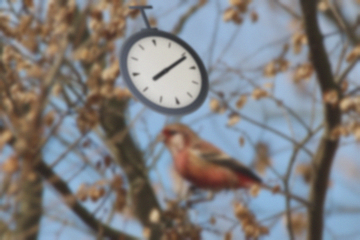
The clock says **8:11**
